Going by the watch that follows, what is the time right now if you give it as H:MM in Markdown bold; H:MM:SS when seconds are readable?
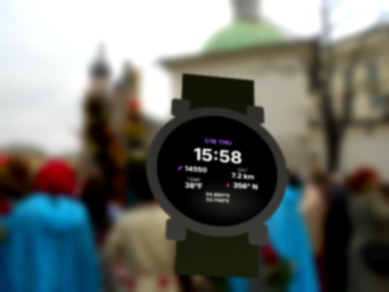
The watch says **15:58**
